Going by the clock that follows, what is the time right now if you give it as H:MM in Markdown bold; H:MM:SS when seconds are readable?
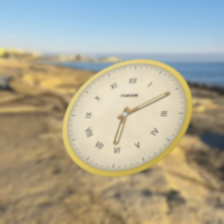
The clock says **6:10**
